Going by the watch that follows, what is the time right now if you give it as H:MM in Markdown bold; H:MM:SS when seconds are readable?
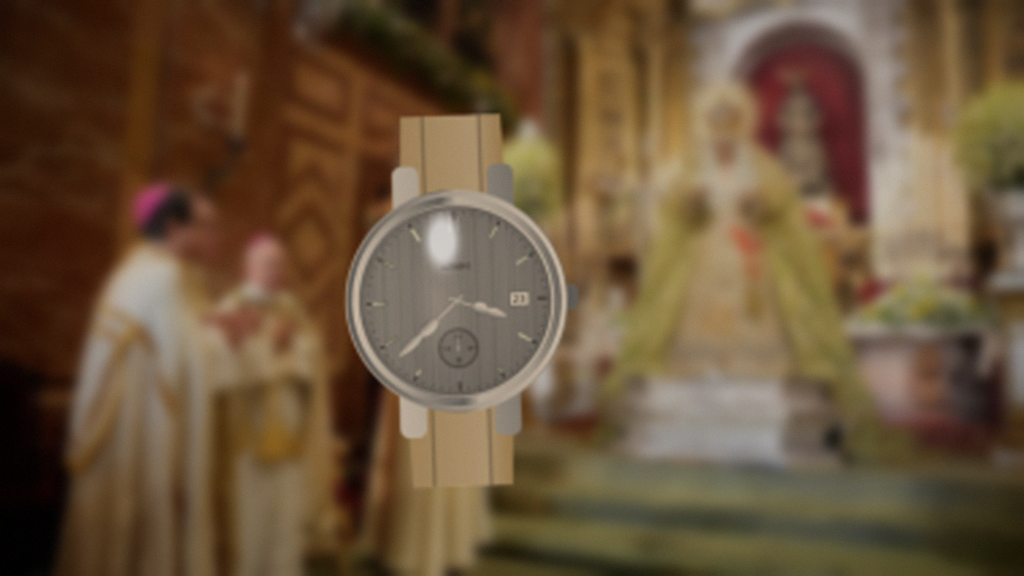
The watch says **3:38**
